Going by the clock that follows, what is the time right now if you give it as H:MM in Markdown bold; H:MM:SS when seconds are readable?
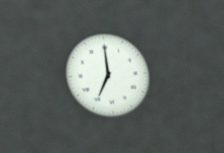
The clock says **7:00**
